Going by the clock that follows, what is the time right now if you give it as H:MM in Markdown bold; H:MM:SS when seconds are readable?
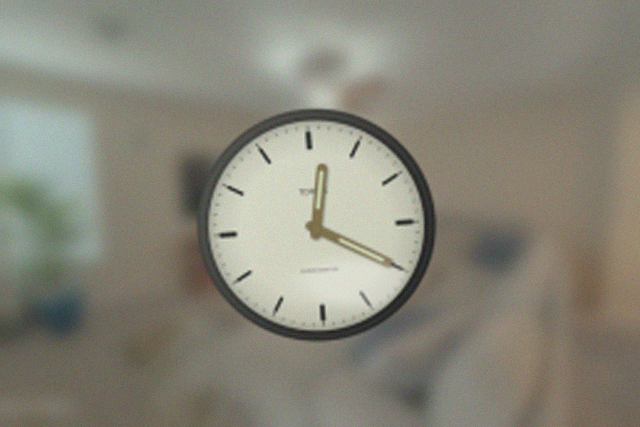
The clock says **12:20**
